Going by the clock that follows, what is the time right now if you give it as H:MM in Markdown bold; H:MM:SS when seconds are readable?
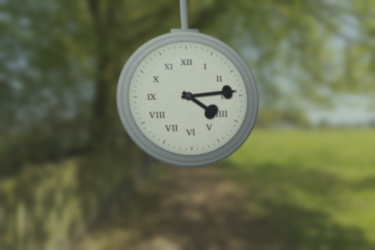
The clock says **4:14**
